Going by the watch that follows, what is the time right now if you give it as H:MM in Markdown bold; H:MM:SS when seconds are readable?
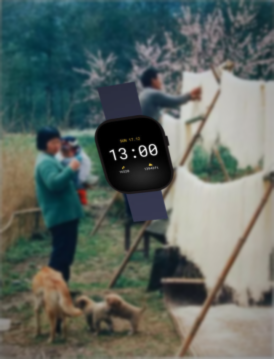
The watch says **13:00**
